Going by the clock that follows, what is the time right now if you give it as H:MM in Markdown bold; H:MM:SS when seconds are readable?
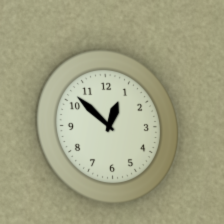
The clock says **12:52**
